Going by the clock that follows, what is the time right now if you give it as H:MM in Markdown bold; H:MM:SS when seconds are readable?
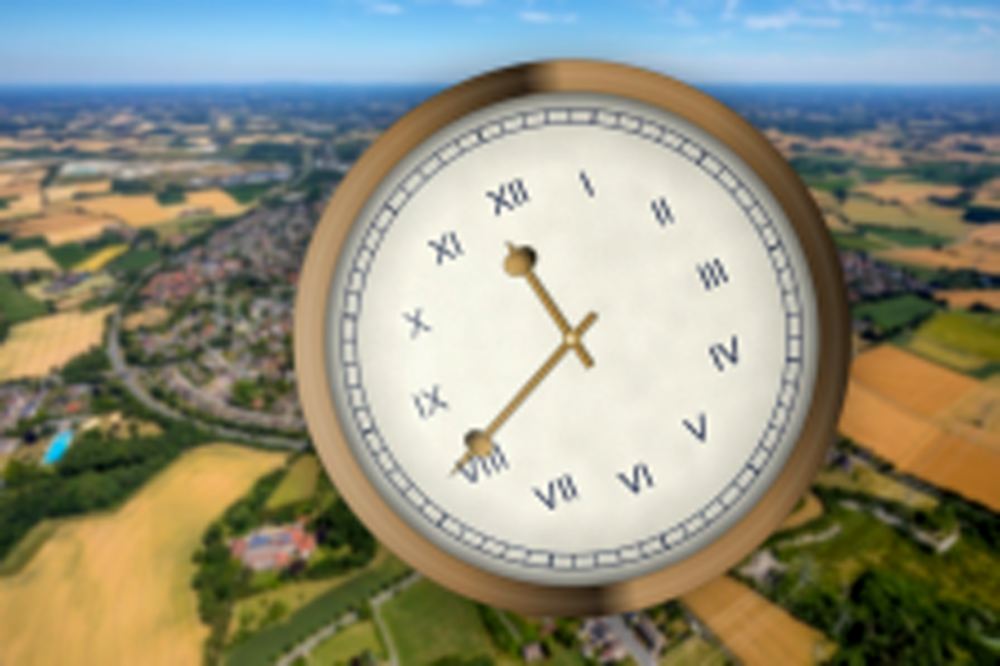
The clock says **11:41**
